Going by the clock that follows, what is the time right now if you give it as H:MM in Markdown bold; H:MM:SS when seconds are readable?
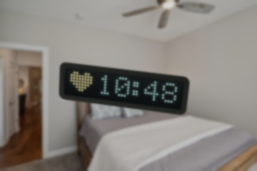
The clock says **10:48**
